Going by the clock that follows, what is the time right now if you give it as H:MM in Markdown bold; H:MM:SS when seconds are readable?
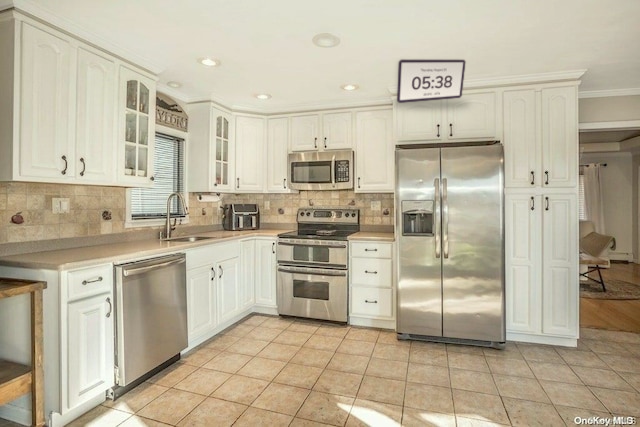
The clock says **5:38**
